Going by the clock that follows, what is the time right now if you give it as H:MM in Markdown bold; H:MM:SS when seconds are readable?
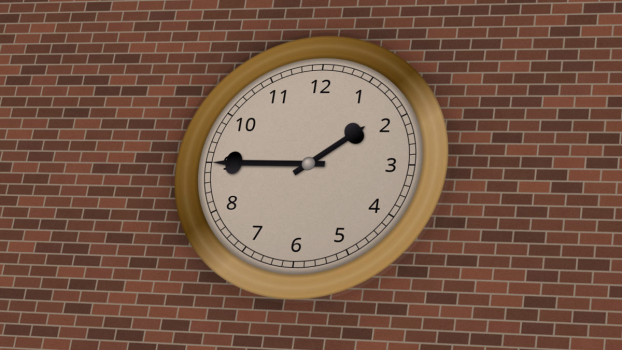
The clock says **1:45**
